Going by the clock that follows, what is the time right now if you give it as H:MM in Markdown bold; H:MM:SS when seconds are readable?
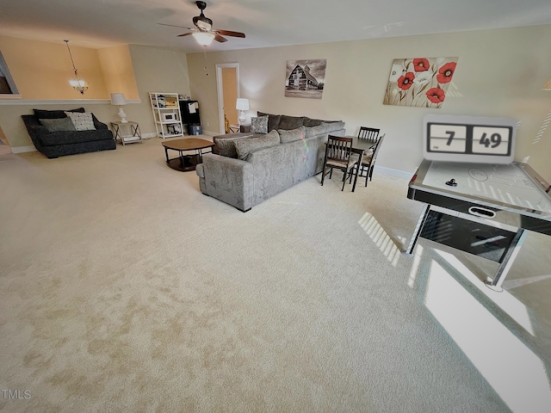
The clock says **7:49**
